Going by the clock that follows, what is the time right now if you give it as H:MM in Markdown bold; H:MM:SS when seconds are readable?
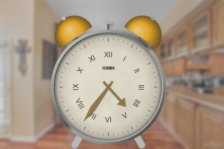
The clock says **4:36**
